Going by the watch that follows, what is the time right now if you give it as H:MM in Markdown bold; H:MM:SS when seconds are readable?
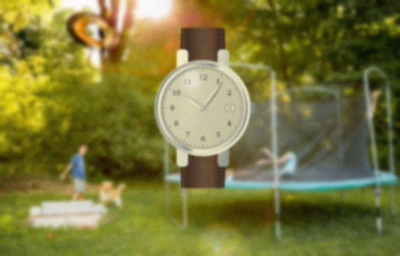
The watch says **10:06**
